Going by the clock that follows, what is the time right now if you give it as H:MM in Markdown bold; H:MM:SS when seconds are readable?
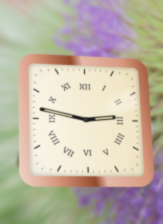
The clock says **2:47**
